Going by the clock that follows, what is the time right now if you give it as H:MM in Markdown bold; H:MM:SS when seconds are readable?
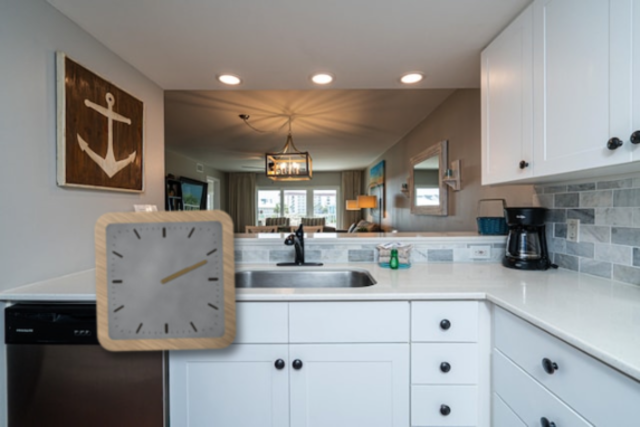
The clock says **2:11**
